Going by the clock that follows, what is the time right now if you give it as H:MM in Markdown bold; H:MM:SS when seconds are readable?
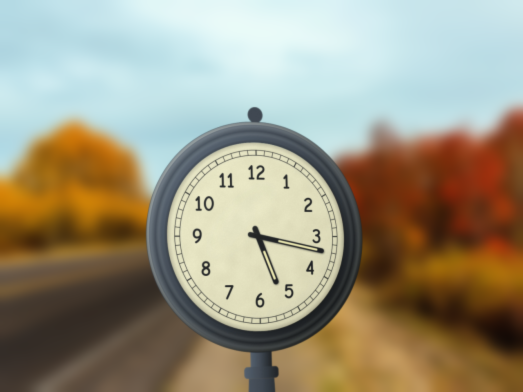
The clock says **5:17**
